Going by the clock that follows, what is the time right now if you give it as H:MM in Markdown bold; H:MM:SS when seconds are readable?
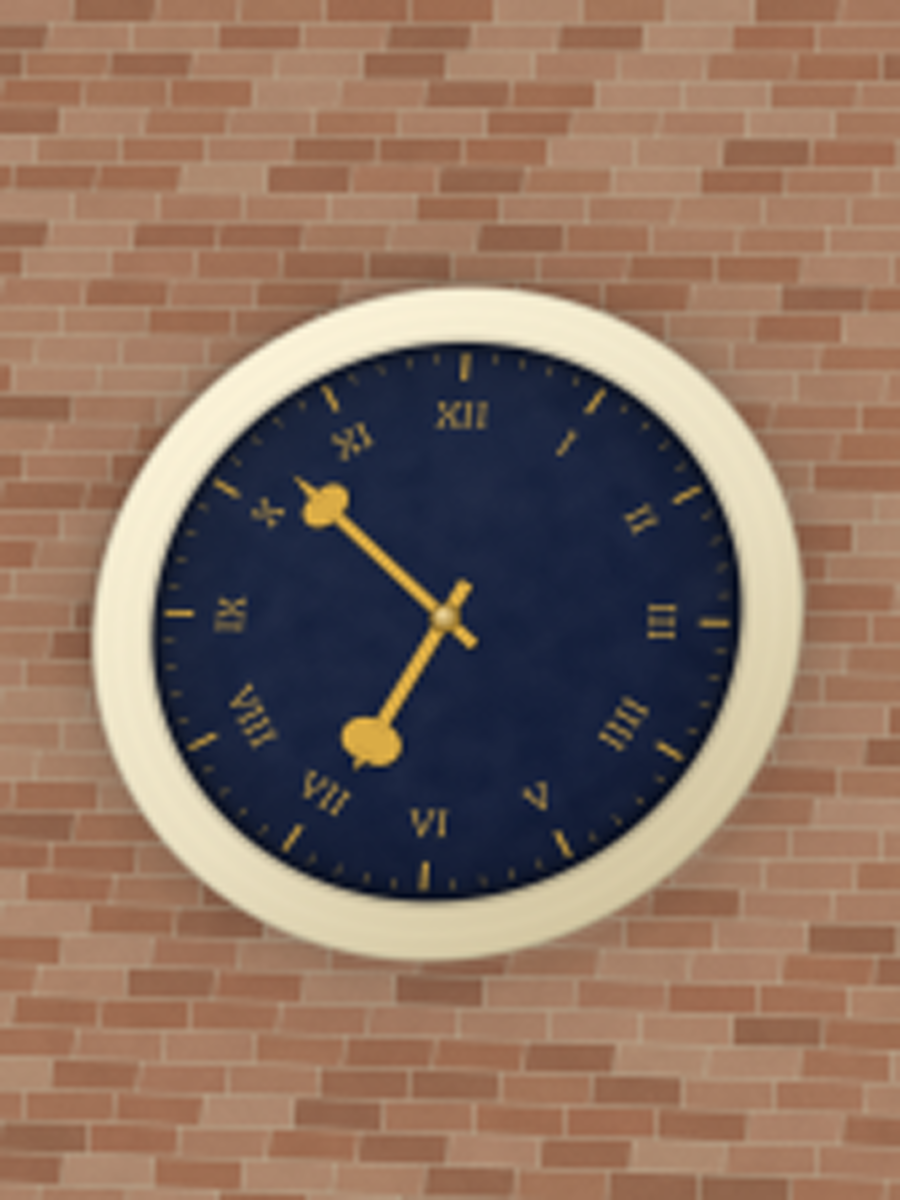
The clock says **6:52**
